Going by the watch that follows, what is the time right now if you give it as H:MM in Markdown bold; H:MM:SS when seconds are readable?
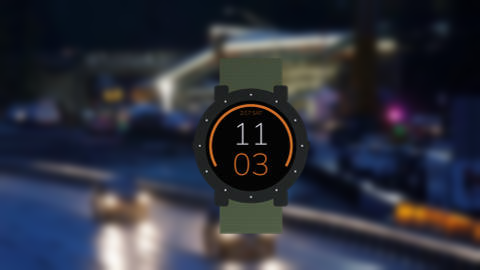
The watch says **11:03**
